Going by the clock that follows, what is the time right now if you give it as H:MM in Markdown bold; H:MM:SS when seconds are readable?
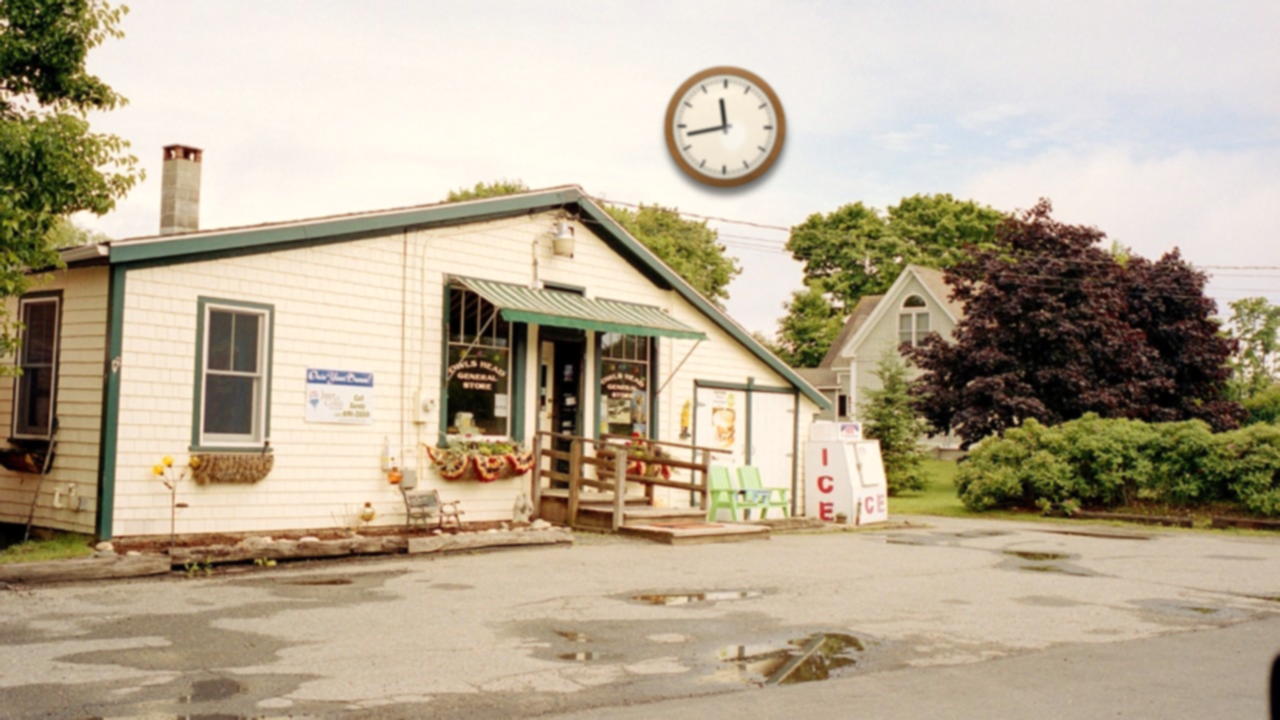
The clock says **11:43**
